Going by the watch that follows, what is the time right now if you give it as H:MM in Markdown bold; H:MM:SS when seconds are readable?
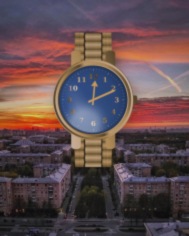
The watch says **12:11**
